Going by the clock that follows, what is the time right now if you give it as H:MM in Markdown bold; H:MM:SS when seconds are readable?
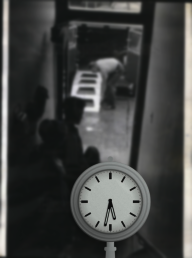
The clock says **5:32**
